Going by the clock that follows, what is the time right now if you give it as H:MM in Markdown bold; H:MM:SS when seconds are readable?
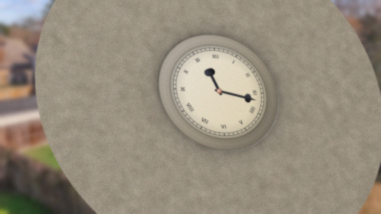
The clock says **11:17**
